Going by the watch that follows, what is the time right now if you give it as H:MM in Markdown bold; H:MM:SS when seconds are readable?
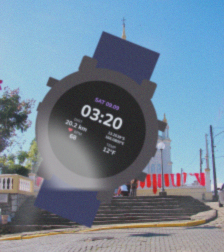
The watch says **3:20**
